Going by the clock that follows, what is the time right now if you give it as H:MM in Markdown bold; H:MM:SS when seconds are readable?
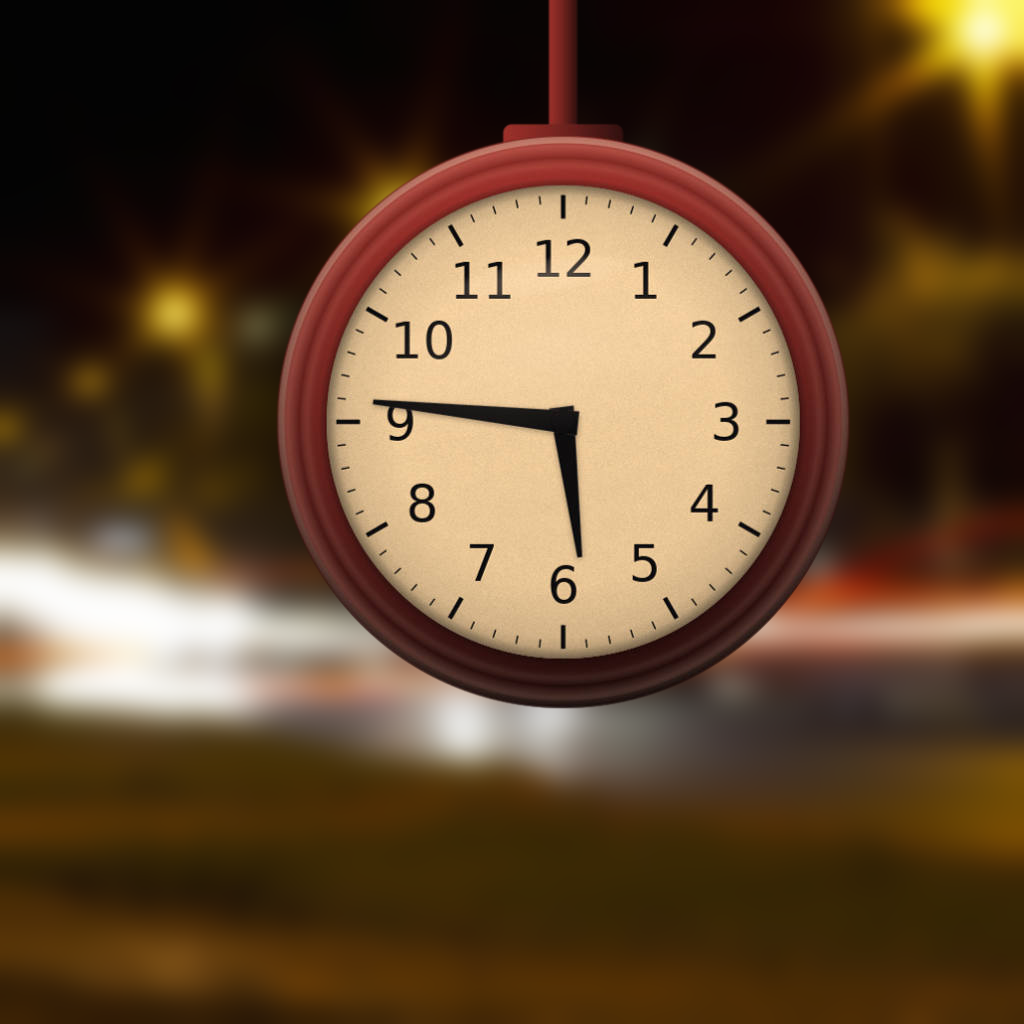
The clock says **5:46**
